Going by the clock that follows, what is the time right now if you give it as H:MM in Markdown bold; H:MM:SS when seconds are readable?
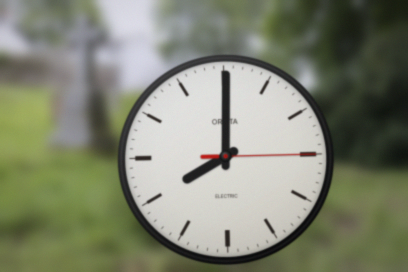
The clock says **8:00:15**
